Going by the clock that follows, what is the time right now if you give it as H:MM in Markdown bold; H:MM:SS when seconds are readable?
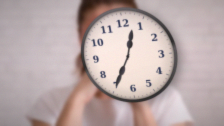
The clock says **12:35**
